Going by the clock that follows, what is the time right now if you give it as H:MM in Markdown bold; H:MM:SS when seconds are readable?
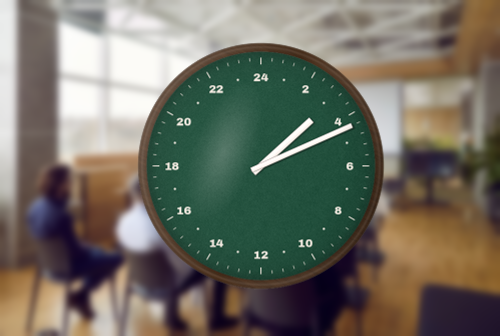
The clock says **3:11**
